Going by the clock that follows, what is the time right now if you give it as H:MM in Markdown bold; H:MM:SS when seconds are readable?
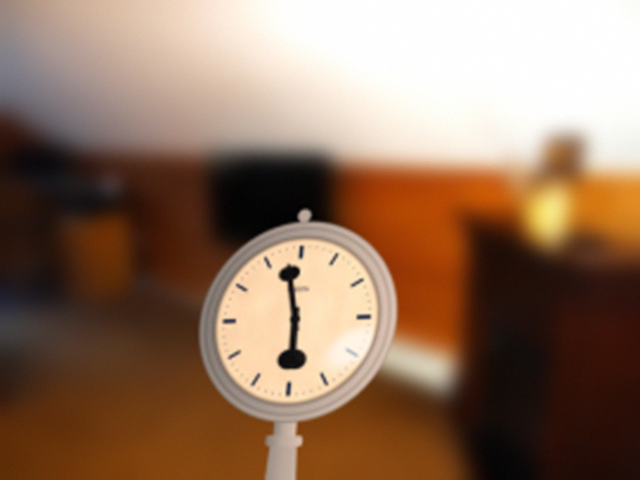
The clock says **5:58**
